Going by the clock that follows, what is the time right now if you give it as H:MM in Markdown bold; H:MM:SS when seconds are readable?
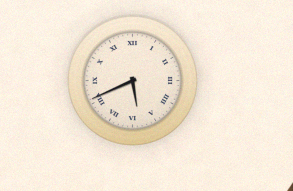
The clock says **5:41**
